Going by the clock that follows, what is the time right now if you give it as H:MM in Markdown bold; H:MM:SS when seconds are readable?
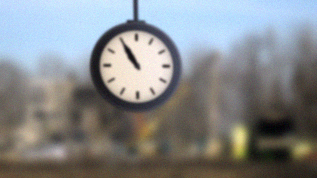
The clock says **10:55**
